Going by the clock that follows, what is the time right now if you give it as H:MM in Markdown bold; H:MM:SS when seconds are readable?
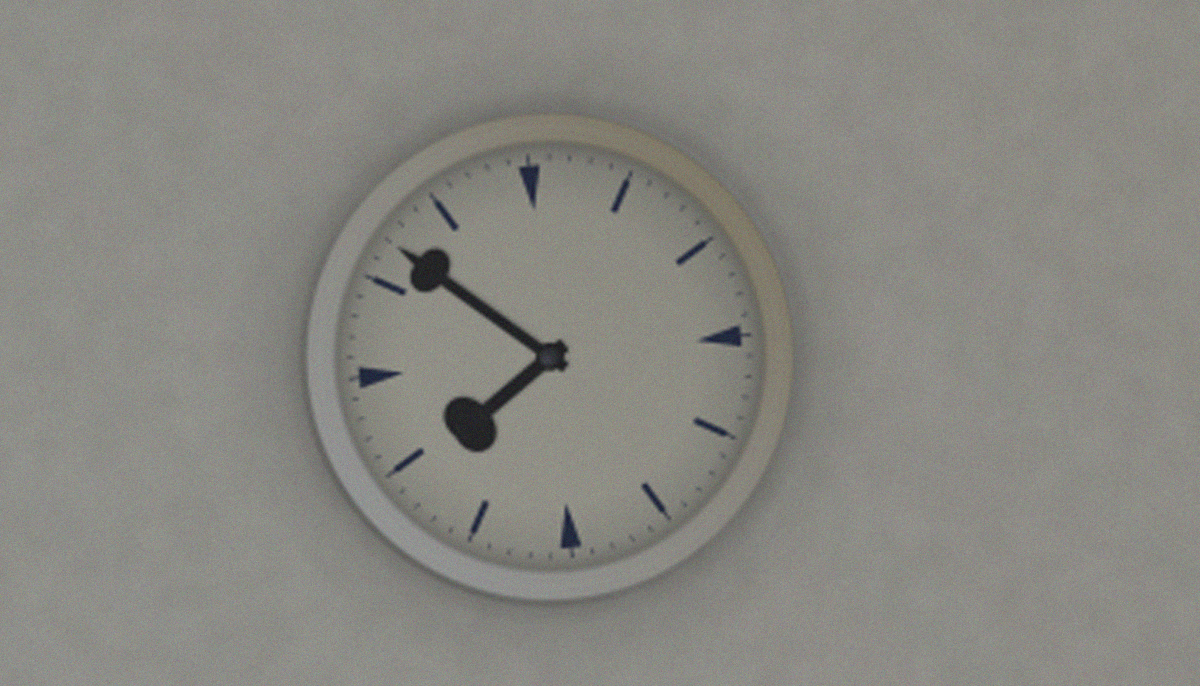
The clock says **7:52**
